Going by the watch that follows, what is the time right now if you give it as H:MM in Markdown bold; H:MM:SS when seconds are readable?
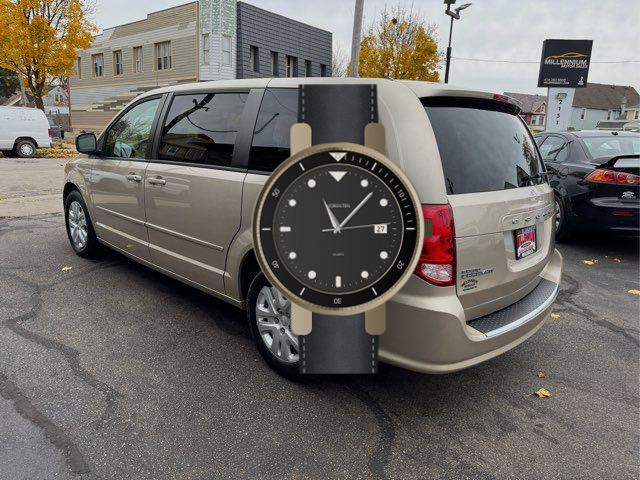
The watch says **11:07:14**
